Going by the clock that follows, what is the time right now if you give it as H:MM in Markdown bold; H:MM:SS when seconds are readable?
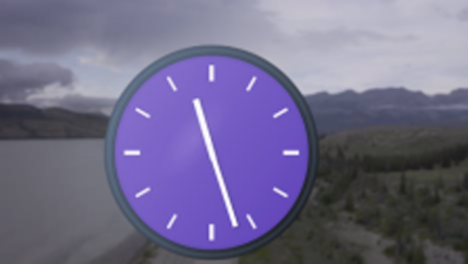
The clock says **11:27**
